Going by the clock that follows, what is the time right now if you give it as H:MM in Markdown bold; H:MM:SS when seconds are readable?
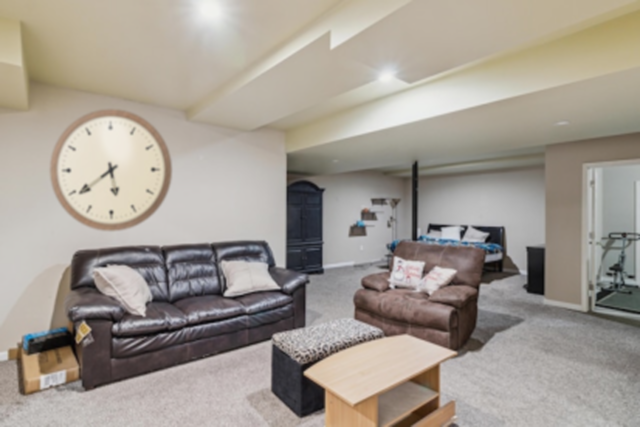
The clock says **5:39**
